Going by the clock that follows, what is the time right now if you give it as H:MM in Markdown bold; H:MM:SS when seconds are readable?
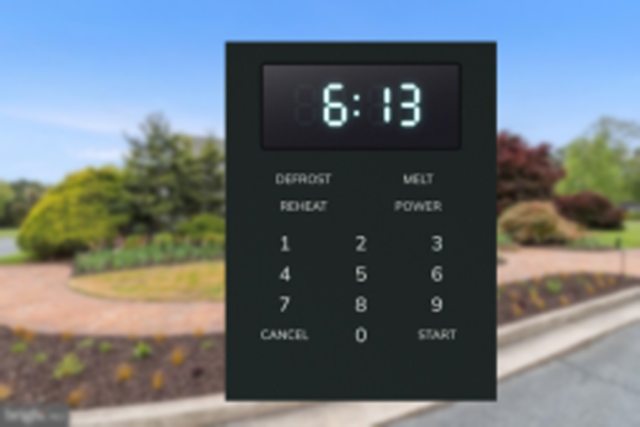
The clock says **6:13**
